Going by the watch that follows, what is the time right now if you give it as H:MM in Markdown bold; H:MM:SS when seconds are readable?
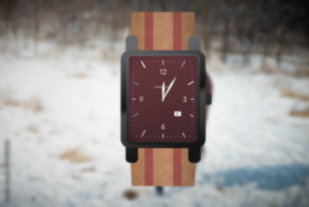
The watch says **12:05**
